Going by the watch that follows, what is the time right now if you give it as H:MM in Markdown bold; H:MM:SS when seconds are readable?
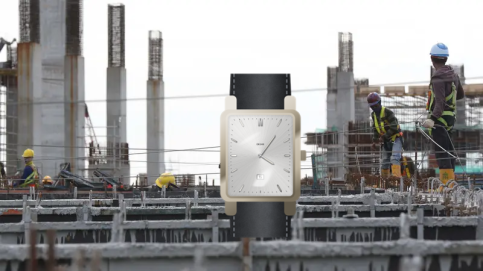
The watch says **4:06**
